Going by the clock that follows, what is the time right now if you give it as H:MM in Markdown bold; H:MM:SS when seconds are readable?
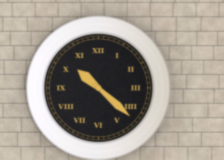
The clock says **10:22**
